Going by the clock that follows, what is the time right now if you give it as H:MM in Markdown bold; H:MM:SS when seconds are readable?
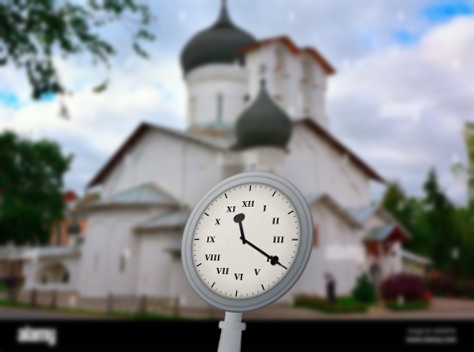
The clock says **11:20**
